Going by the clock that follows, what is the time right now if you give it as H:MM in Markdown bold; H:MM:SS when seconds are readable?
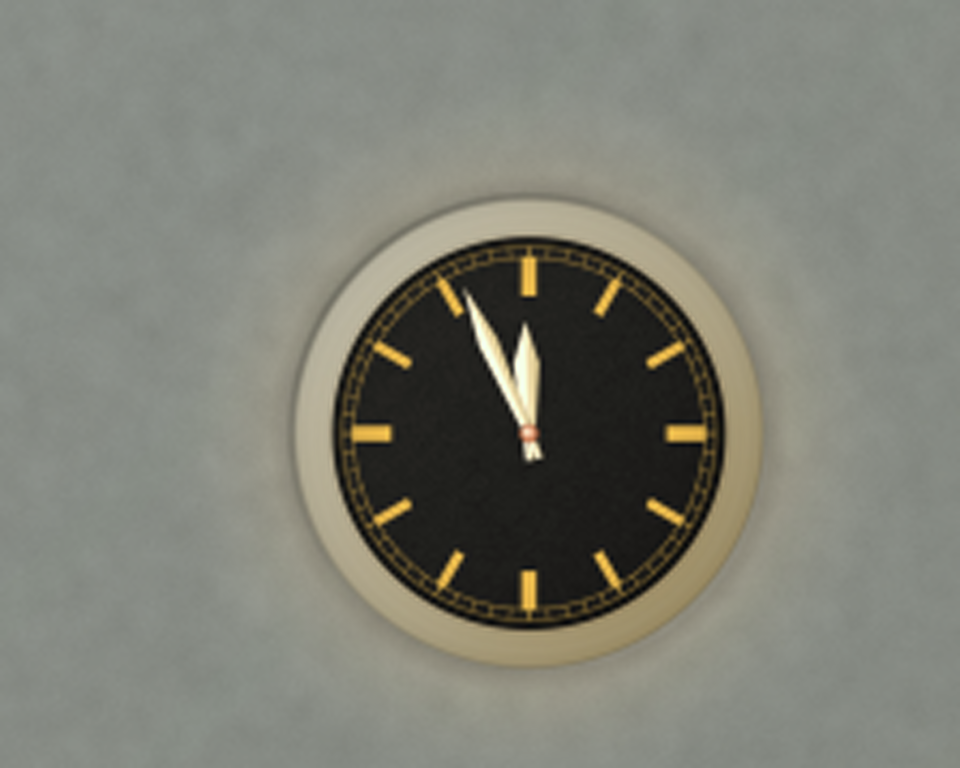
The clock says **11:56**
